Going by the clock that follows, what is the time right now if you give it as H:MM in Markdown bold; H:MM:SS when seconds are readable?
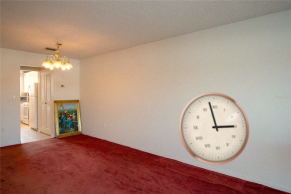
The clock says **2:58**
